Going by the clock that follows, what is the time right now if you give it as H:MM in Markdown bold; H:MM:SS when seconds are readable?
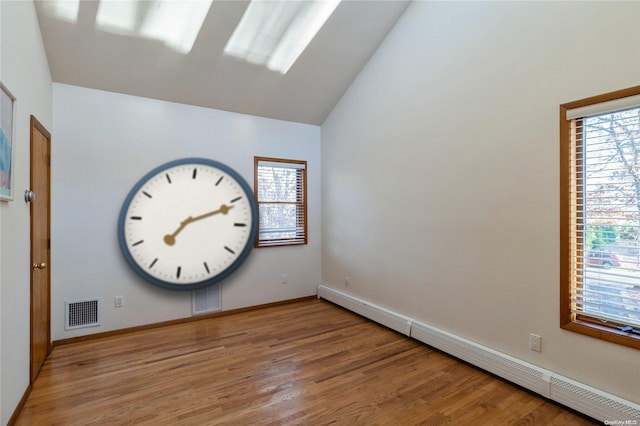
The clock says **7:11**
